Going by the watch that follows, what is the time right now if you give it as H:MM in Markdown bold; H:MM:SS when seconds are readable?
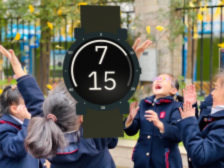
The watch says **7:15**
